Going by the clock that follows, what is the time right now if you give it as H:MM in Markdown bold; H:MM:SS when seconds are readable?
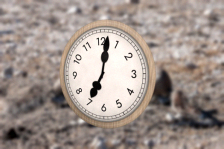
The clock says **7:02**
